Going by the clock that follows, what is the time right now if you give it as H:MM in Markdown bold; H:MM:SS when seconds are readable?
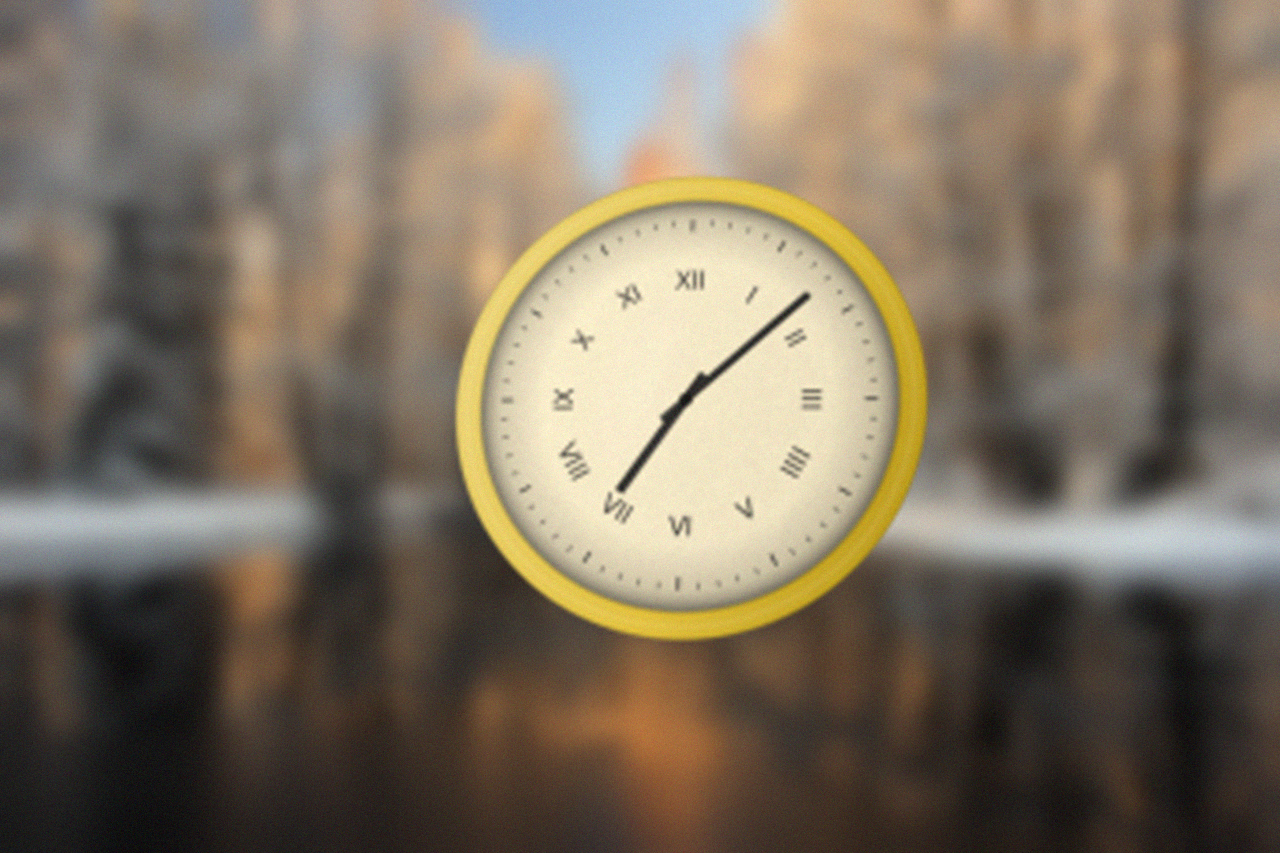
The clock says **7:08**
